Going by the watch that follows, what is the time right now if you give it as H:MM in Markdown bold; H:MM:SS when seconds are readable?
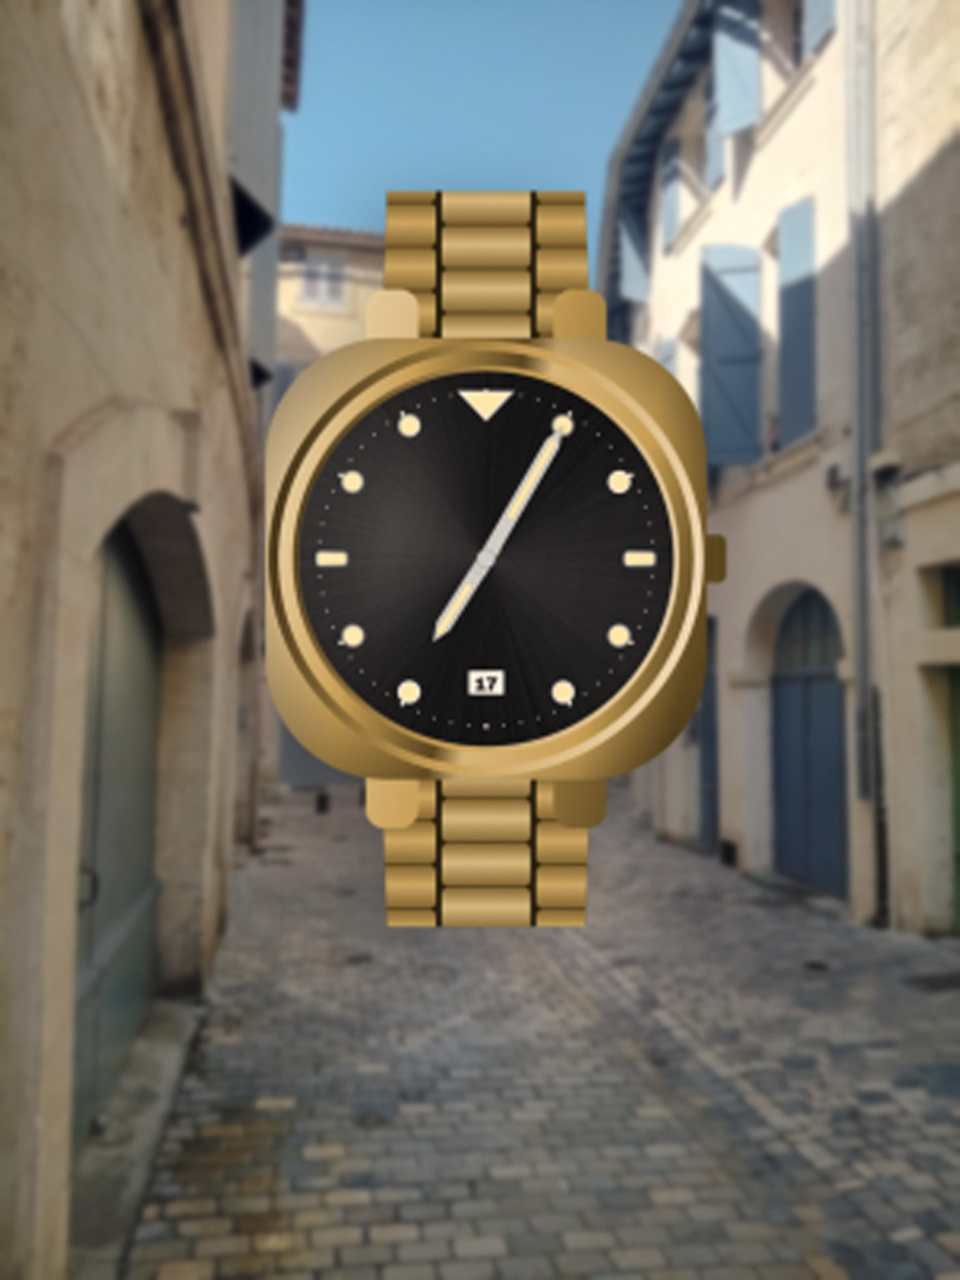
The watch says **7:05**
